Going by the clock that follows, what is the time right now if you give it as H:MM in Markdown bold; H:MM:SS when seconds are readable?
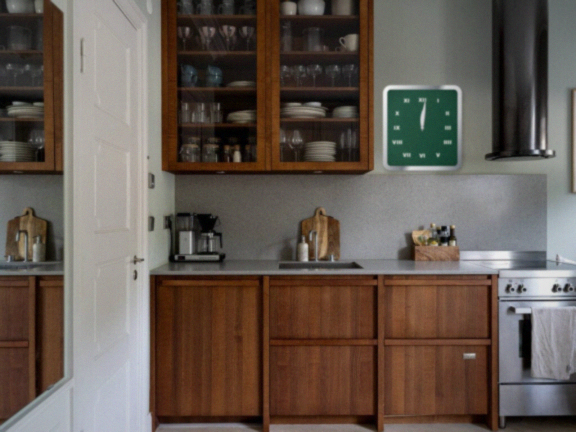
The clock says **12:01**
